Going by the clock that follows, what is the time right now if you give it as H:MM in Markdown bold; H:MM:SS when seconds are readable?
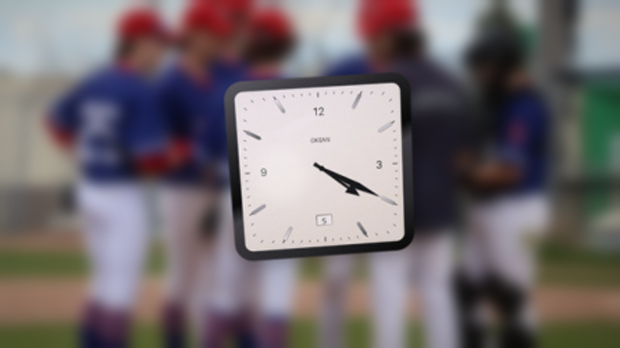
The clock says **4:20**
